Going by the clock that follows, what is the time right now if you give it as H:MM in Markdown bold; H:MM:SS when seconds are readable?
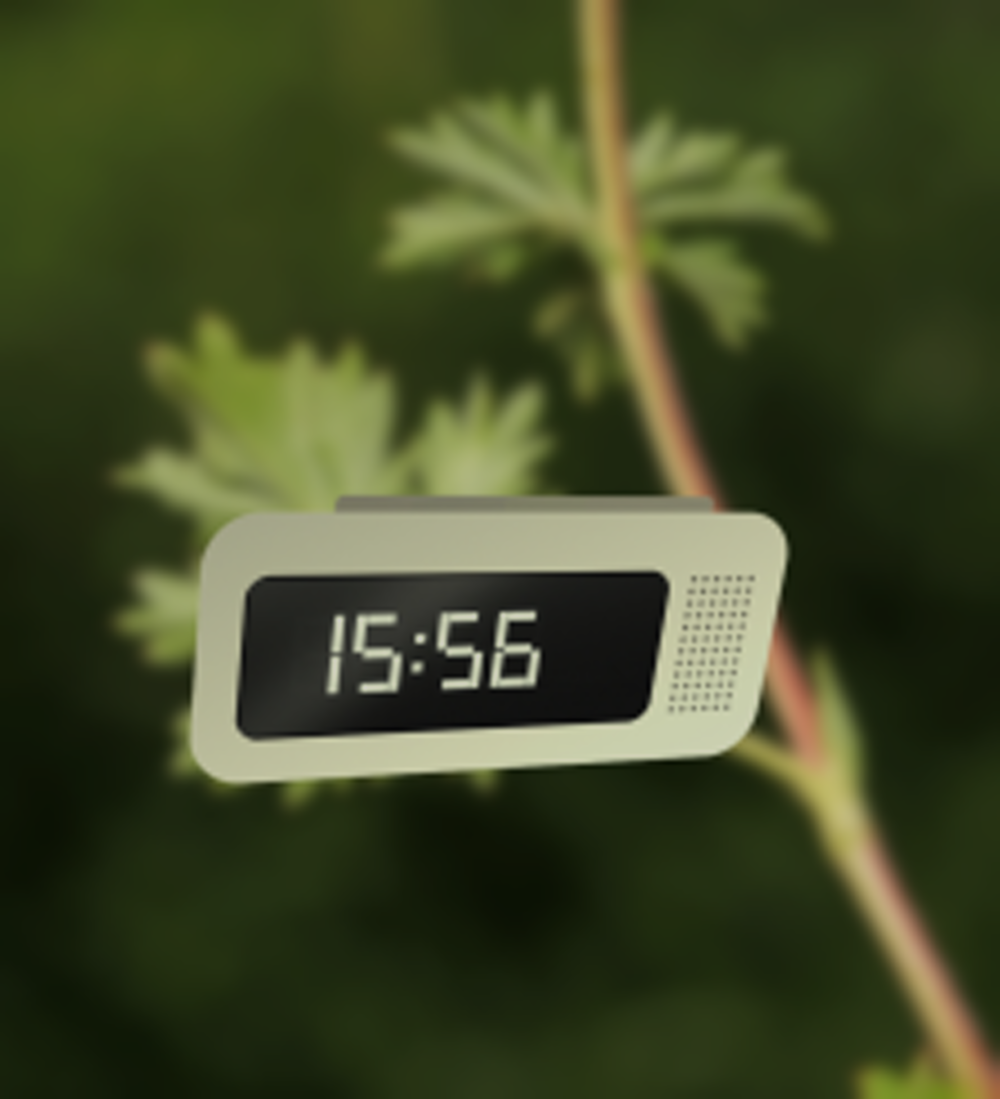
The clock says **15:56**
